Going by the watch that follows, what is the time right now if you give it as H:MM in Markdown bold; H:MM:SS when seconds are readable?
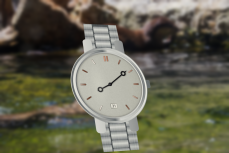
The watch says **8:09**
